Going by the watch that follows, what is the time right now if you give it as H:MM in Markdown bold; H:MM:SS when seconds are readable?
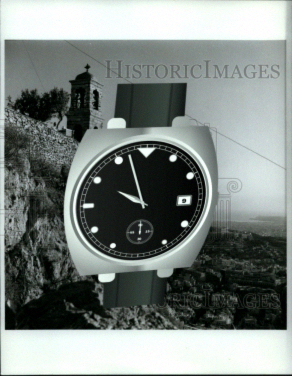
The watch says **9:57**
